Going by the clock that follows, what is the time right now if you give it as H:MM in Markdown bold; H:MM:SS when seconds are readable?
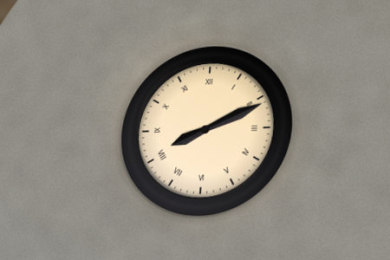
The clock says **8:11**
